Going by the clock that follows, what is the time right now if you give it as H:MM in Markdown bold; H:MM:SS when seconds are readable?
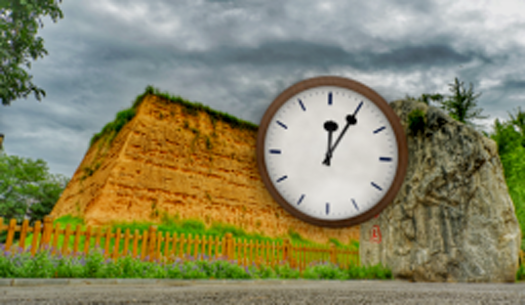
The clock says **12:05**
